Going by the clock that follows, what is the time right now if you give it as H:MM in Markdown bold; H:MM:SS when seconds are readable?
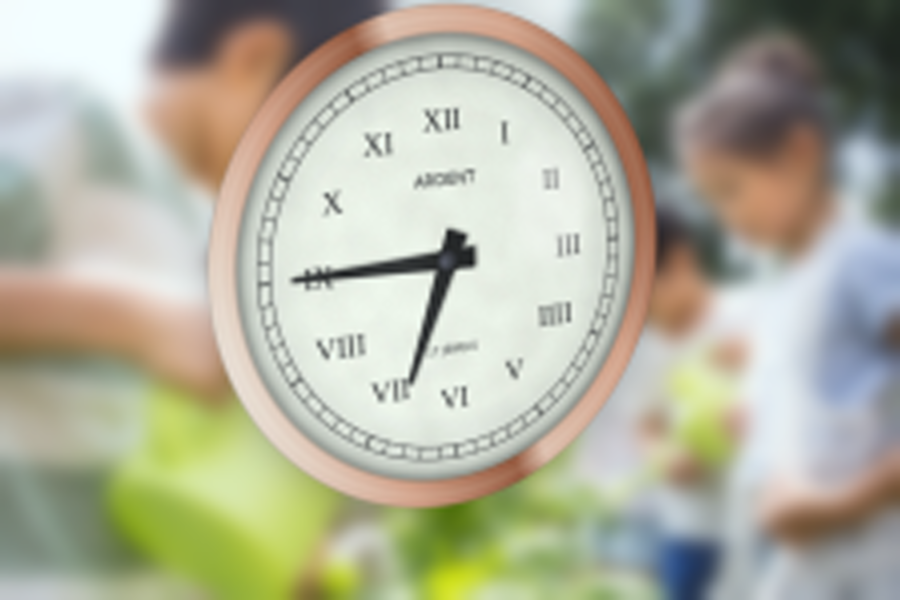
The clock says **6:45**
